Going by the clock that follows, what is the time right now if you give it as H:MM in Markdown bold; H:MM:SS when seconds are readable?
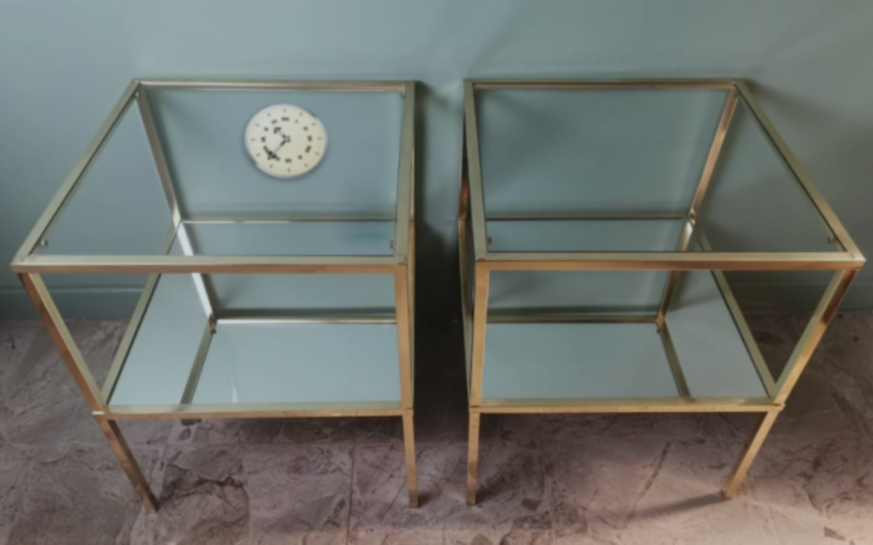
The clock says **10:37**
